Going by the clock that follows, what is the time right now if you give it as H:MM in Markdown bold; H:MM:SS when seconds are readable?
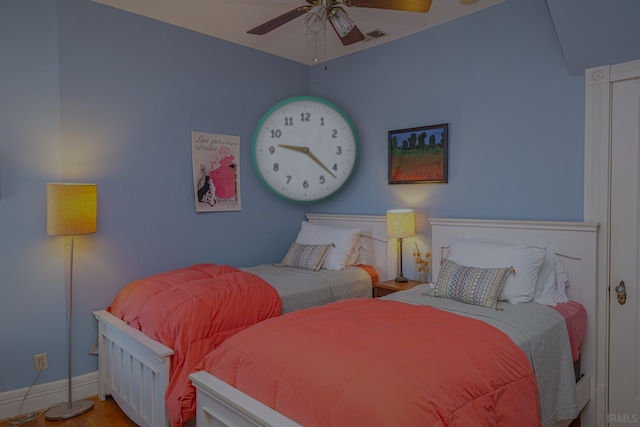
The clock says **9:22**
